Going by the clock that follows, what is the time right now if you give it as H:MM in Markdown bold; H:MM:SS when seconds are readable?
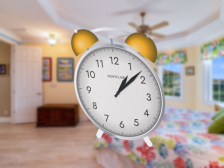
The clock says **1:08**
